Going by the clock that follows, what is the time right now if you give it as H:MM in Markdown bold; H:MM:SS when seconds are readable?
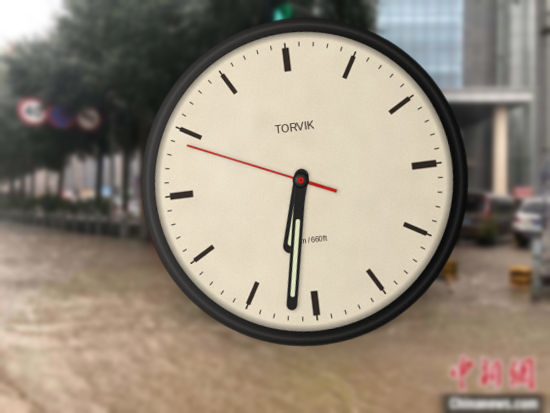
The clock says **6:31:49**
